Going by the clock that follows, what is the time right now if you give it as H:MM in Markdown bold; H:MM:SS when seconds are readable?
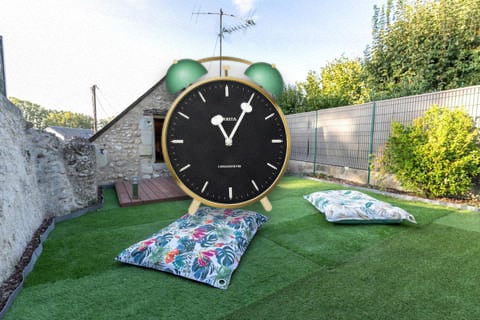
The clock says **11:05**
